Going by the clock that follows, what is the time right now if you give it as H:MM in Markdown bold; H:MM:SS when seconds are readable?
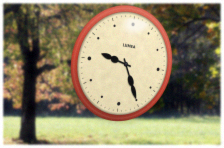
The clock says **9:25**
